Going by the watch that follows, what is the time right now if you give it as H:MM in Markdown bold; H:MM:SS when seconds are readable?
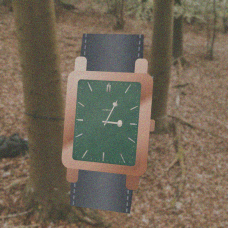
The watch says **3:04**
